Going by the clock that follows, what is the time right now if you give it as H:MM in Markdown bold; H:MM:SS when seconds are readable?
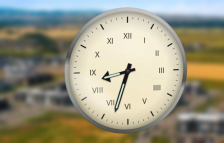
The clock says **8:33**
